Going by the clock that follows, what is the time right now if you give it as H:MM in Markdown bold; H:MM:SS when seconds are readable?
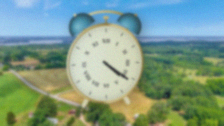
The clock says **4:21**
